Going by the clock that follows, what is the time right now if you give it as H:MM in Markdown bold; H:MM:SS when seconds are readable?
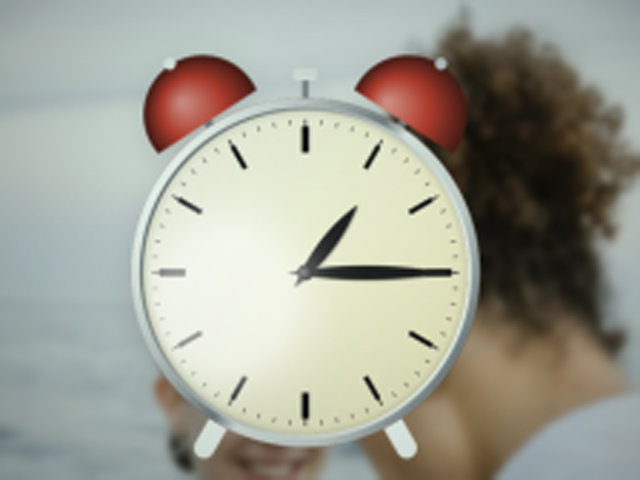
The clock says **1:15**
